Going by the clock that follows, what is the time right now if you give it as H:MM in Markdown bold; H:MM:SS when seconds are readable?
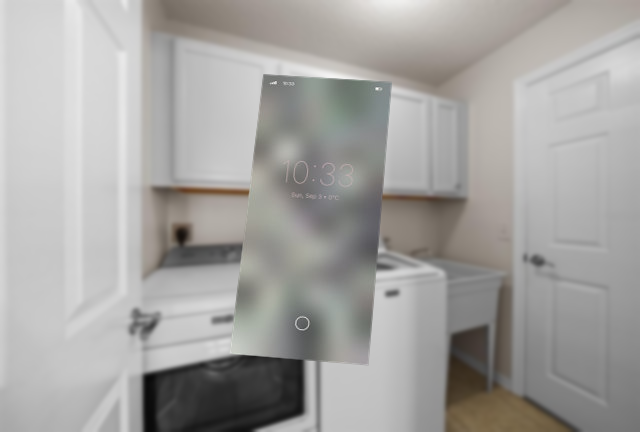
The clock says **10:33**
